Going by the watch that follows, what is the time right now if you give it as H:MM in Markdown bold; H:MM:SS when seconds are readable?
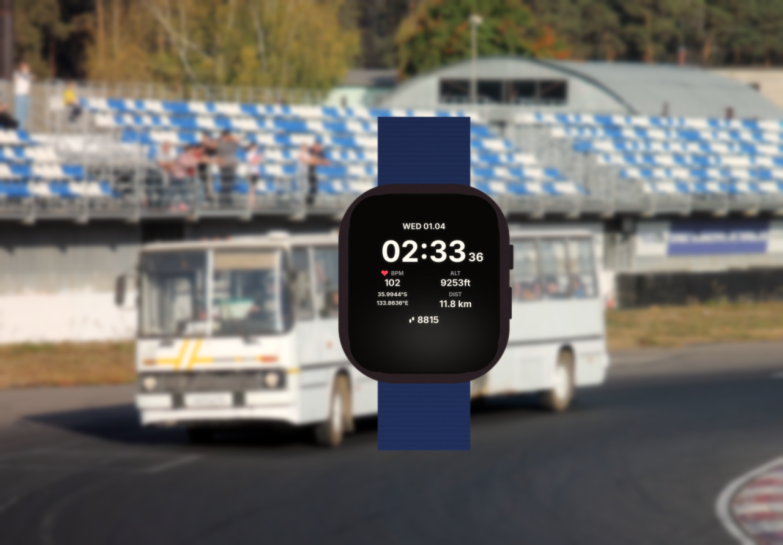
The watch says **2:33:36**
